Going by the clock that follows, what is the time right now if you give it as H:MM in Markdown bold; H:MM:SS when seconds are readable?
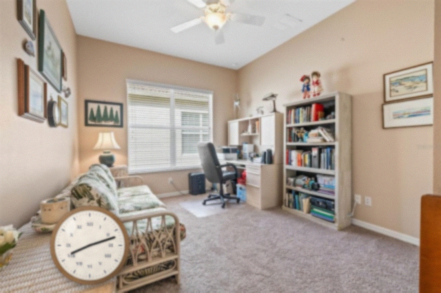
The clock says **8:12**
